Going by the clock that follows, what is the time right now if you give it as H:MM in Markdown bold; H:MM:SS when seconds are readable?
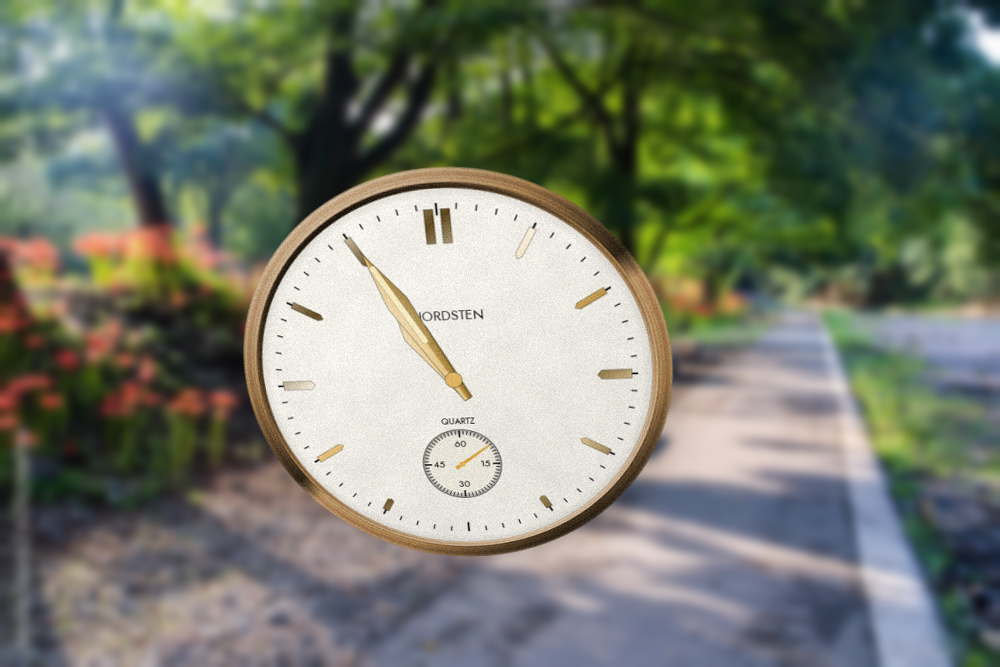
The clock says **10:55:09**
